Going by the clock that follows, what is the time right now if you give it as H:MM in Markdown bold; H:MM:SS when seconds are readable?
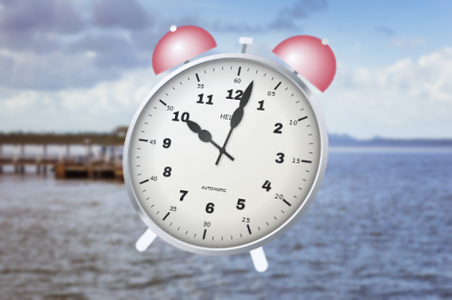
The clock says **10:02**
